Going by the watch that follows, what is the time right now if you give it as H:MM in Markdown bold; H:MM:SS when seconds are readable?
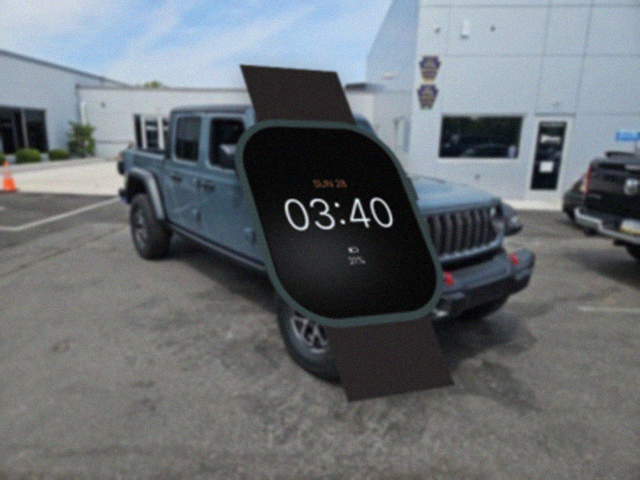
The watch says **3:40**
